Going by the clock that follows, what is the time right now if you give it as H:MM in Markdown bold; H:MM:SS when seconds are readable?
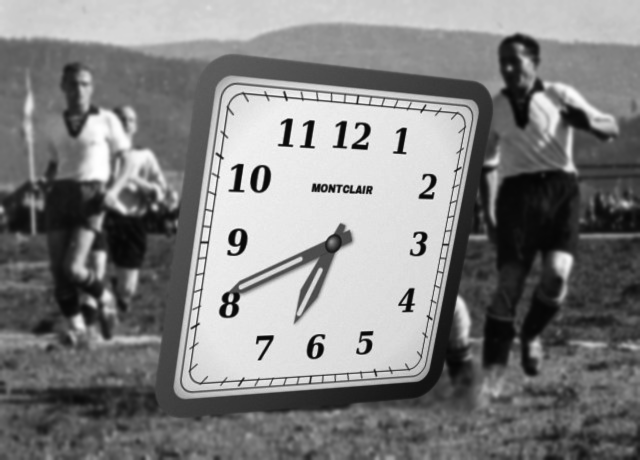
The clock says **6:41**
